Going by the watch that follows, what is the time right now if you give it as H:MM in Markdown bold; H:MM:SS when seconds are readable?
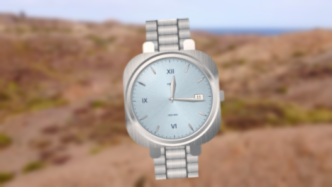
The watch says **12:16**
